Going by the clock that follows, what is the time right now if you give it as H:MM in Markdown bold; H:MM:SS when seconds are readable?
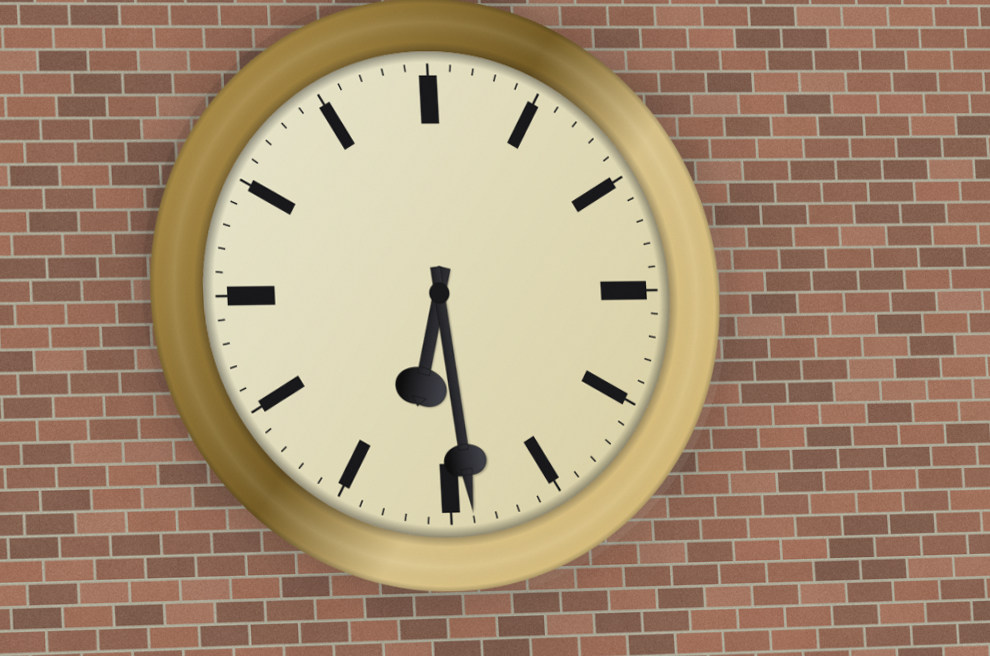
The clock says **6:29**
